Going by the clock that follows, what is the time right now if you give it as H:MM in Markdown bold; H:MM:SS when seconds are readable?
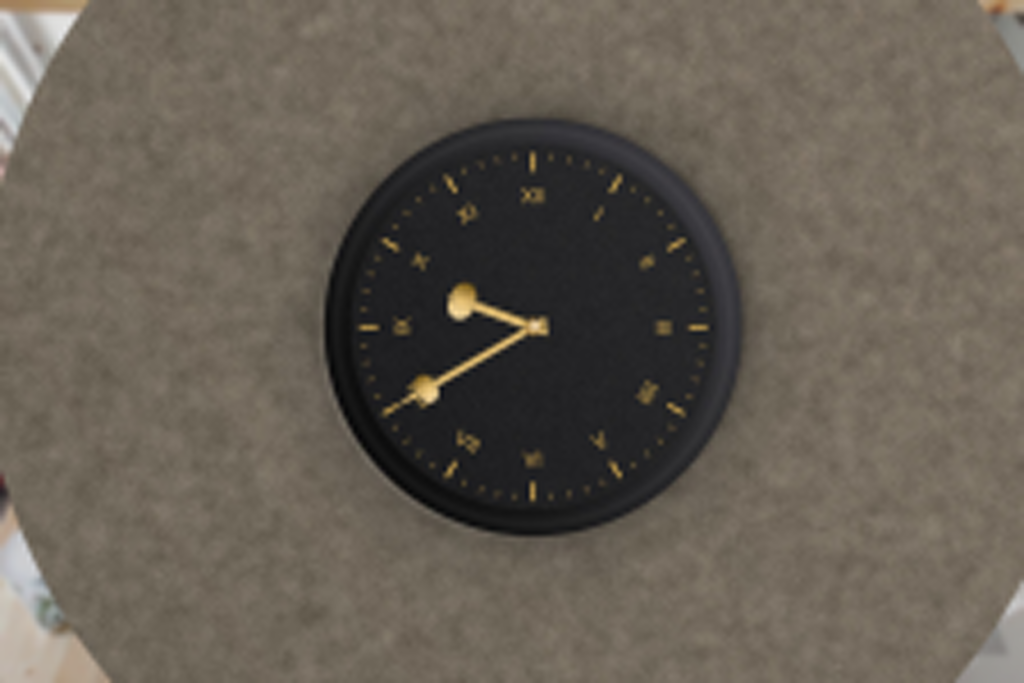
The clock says **9:40**
